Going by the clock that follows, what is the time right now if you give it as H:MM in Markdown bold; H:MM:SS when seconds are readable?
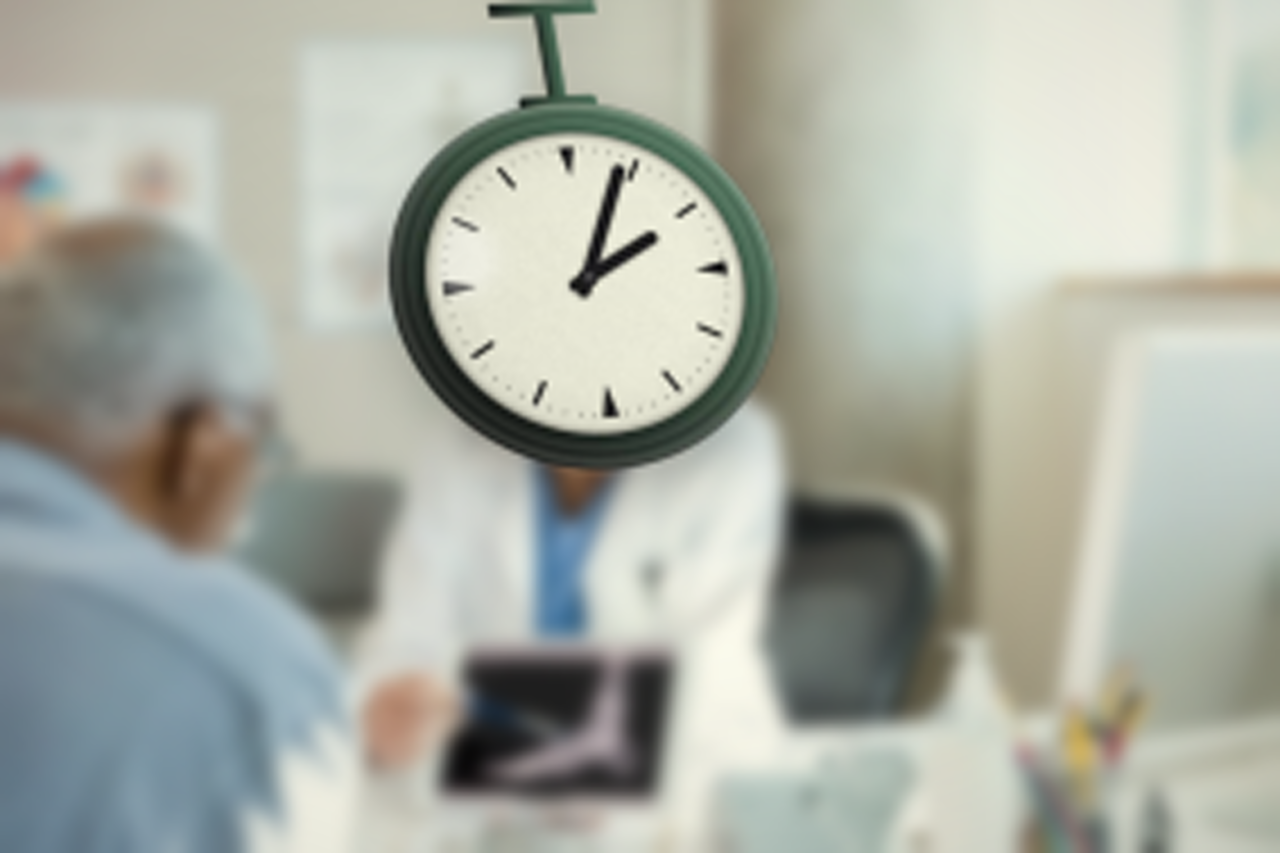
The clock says **2:04**
